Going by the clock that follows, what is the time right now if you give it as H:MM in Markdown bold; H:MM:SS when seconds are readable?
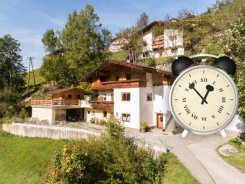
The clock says **12:53**
